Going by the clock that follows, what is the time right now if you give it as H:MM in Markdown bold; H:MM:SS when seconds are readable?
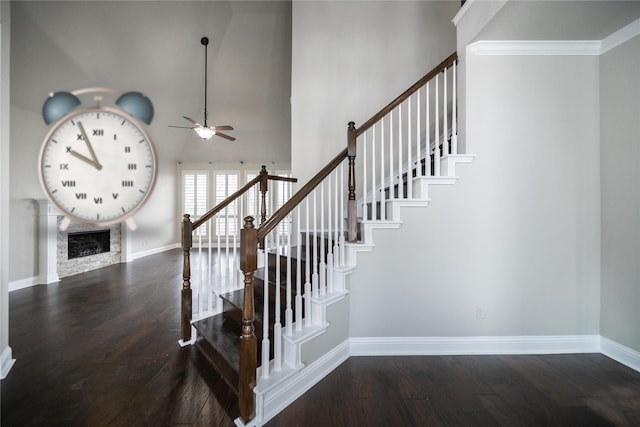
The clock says **9:56**
